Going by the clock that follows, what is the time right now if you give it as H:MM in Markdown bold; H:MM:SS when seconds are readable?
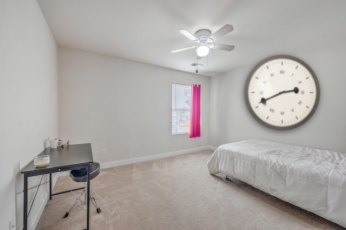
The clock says **2:41**
